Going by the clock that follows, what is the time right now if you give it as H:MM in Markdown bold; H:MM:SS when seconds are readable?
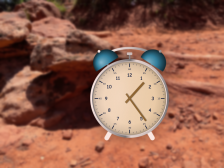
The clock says **1:24**
